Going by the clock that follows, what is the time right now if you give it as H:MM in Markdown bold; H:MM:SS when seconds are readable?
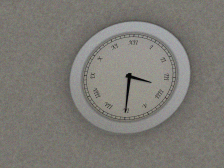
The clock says **3:30**
